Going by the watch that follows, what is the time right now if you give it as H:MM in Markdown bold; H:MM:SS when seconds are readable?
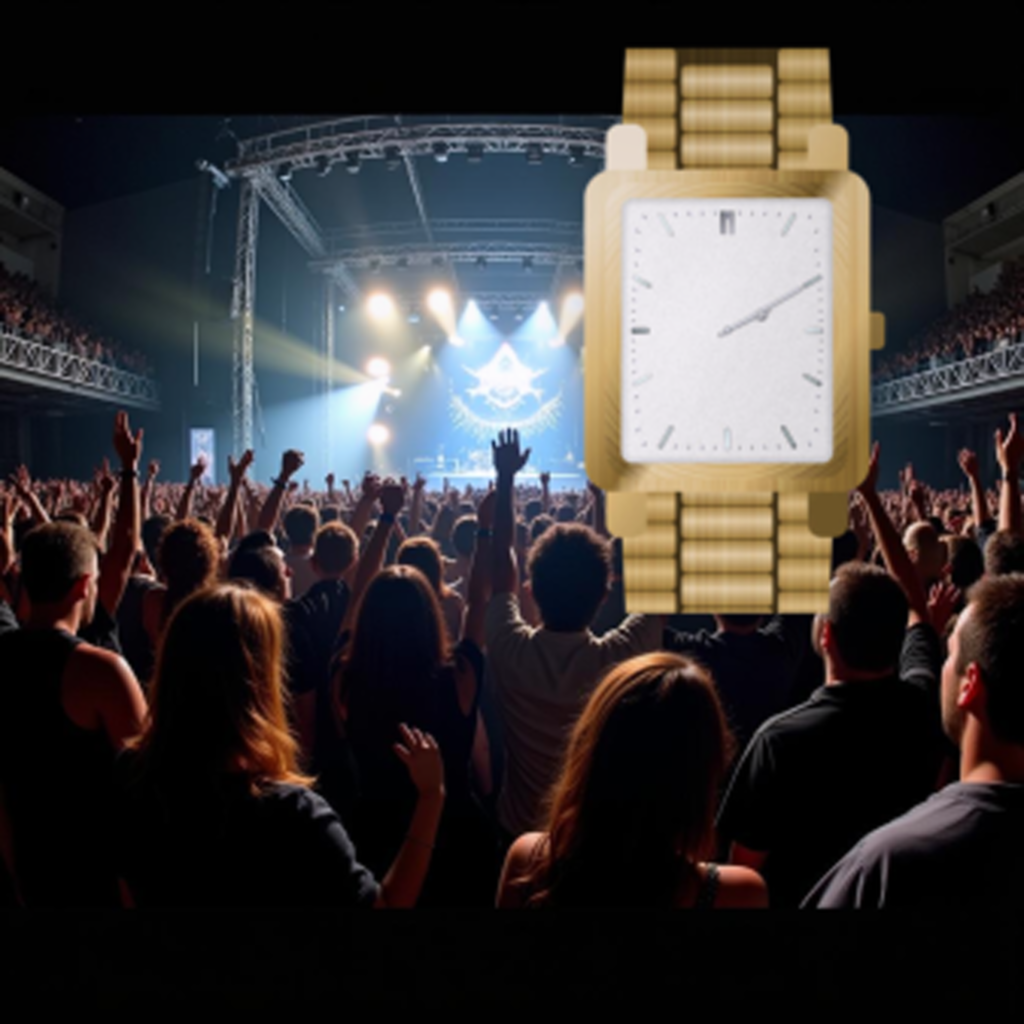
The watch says **2:10**
